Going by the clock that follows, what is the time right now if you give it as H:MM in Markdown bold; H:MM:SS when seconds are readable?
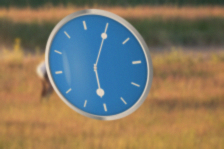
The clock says **6:05**
